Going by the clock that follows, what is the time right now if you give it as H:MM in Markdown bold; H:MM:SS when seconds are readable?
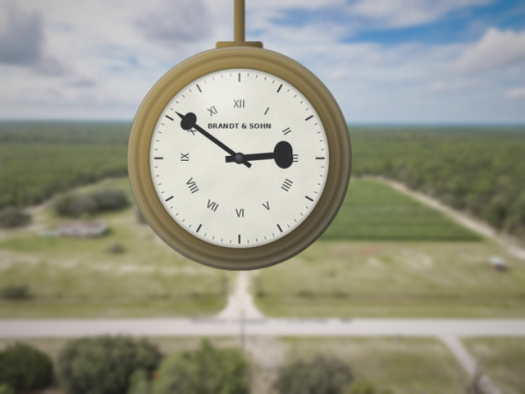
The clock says **2:51**
